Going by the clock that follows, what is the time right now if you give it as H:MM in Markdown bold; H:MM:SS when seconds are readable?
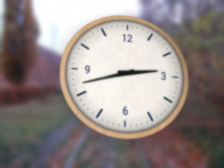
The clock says **2:42**
